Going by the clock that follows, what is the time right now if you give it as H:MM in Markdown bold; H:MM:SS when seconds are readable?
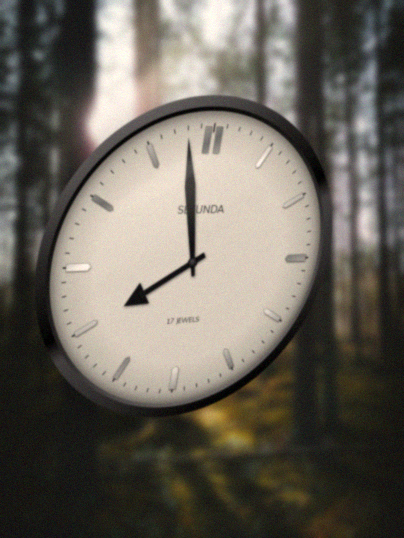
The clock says **7:58**
